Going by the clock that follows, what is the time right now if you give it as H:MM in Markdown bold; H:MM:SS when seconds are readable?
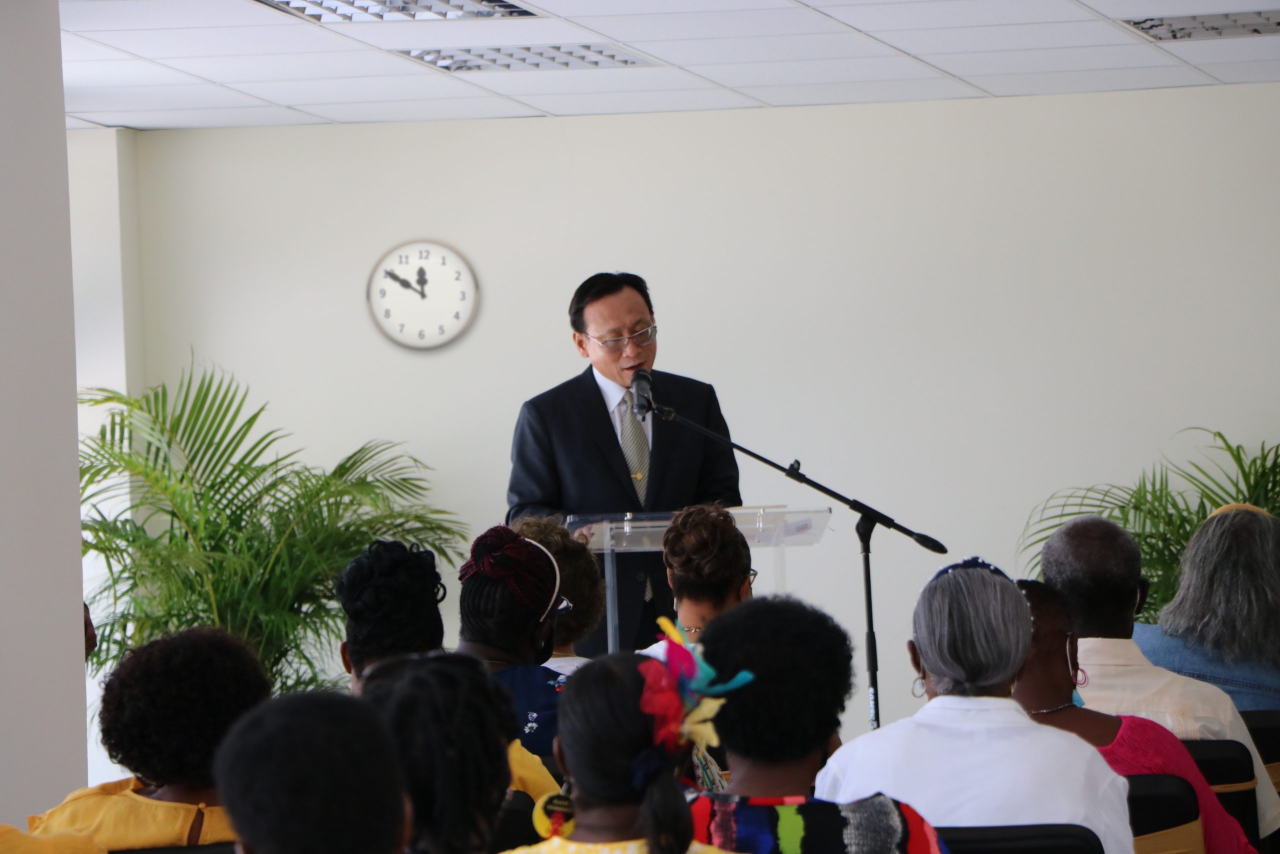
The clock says **11:50**
